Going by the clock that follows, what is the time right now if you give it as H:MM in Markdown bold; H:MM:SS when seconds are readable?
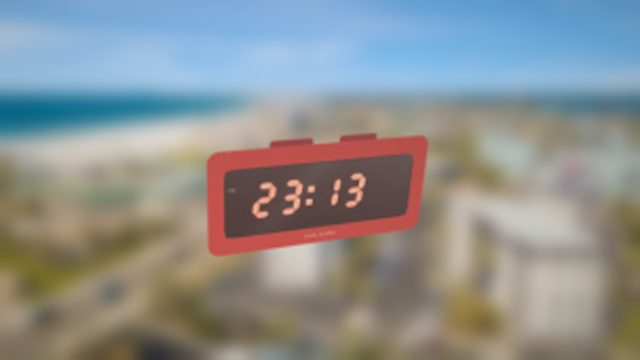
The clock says **23:13**
